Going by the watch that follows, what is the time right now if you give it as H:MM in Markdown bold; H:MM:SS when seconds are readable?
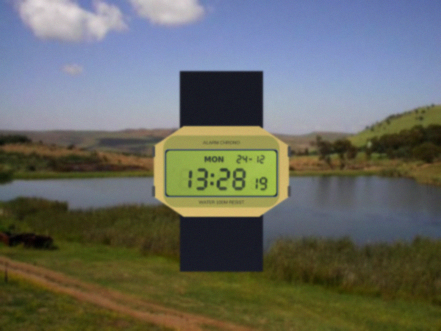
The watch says **13:28:19**
